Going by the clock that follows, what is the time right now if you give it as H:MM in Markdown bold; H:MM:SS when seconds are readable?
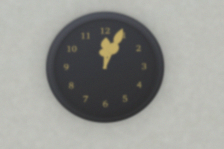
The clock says **12:04**
